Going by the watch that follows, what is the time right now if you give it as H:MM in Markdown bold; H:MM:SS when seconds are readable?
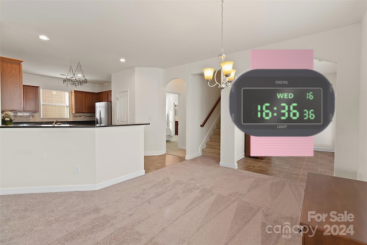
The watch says **16:36:36**
